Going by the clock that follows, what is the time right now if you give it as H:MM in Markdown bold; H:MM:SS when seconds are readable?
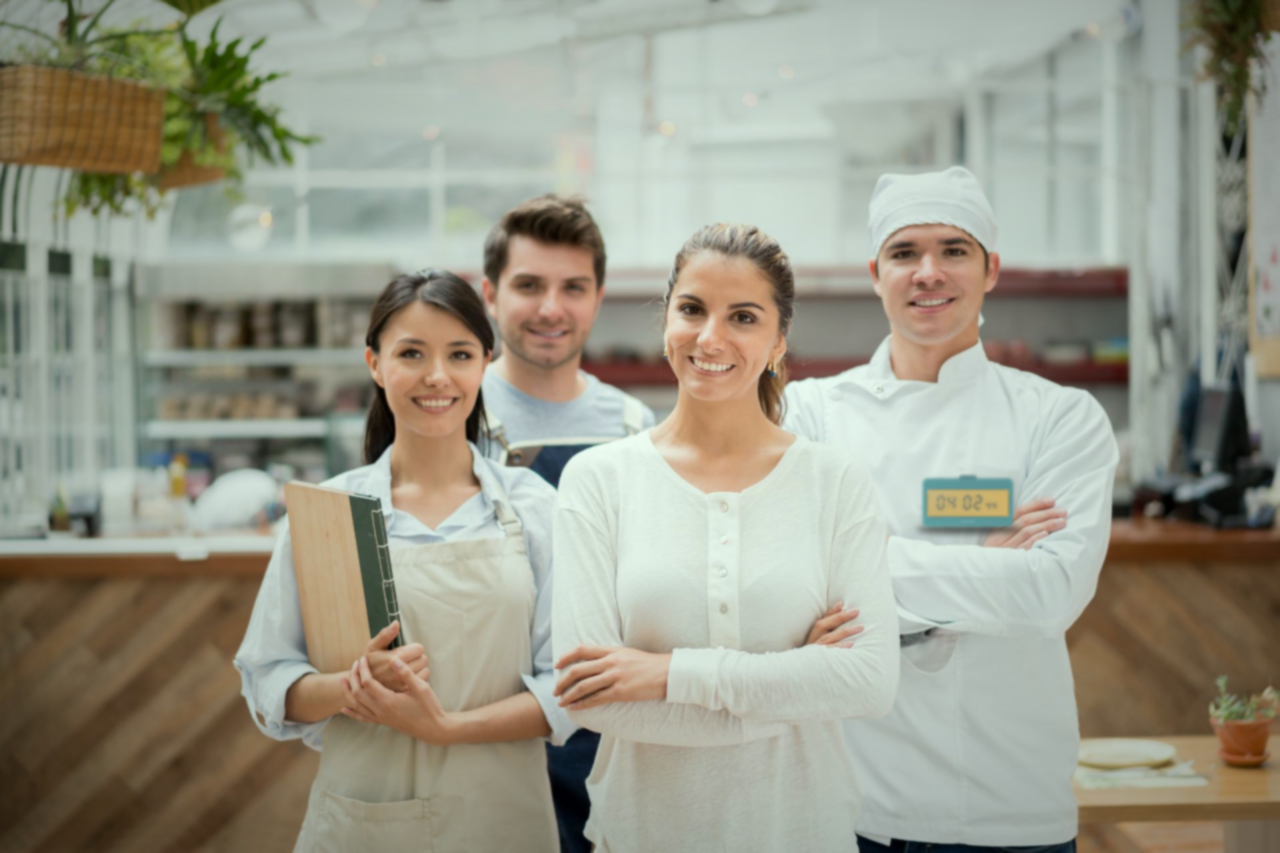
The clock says **4:02**
